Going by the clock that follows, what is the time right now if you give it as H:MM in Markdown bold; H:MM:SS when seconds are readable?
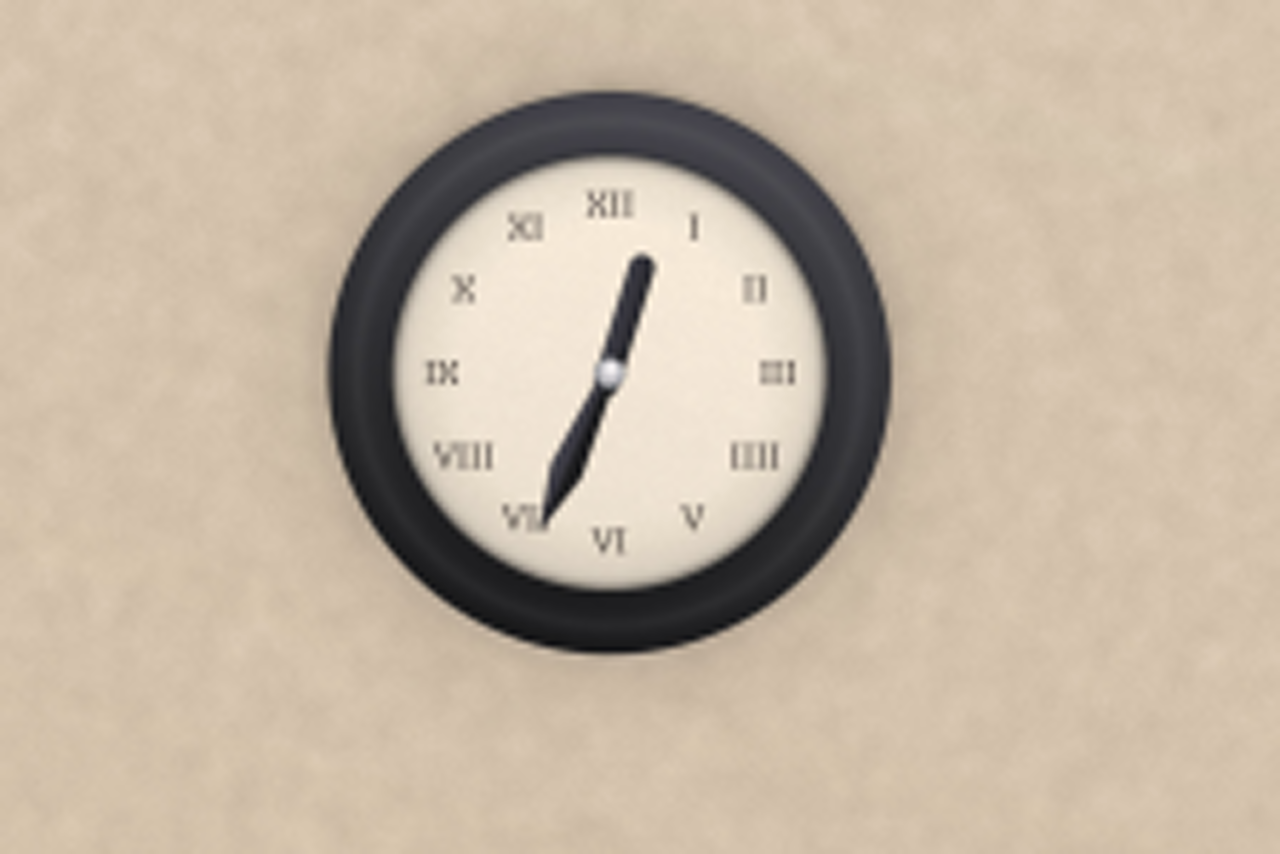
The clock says **12:34**
